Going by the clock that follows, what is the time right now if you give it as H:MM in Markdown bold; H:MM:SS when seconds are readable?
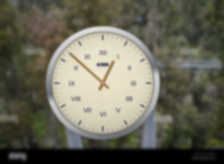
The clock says **12:52**
